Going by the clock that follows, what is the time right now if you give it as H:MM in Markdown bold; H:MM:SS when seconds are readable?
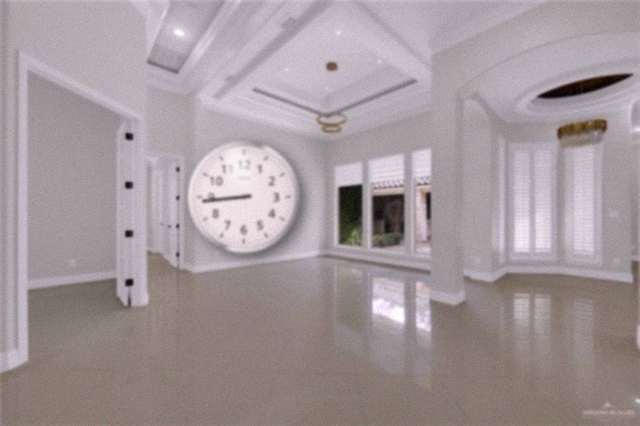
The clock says **8:44**
